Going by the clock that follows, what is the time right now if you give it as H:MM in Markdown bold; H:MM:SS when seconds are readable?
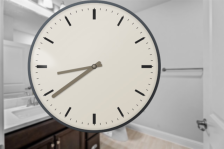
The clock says **8:39**
